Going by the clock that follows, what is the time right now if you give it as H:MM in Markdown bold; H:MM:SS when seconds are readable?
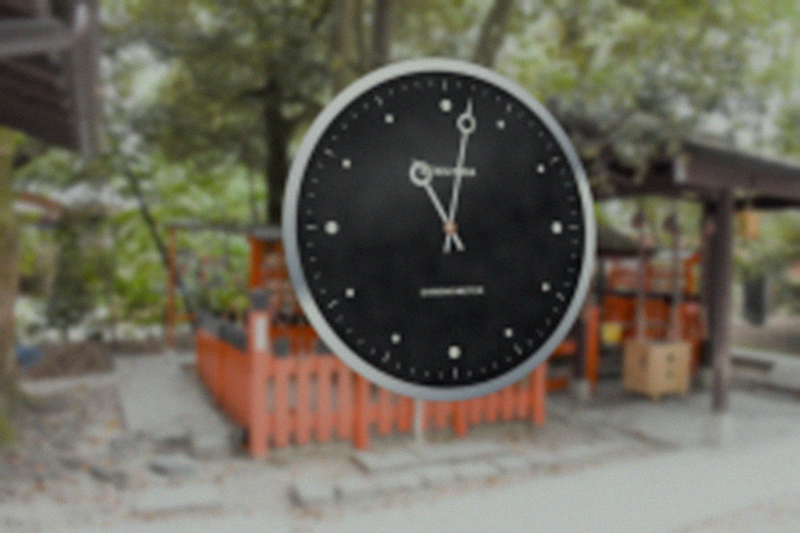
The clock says **11:02**
